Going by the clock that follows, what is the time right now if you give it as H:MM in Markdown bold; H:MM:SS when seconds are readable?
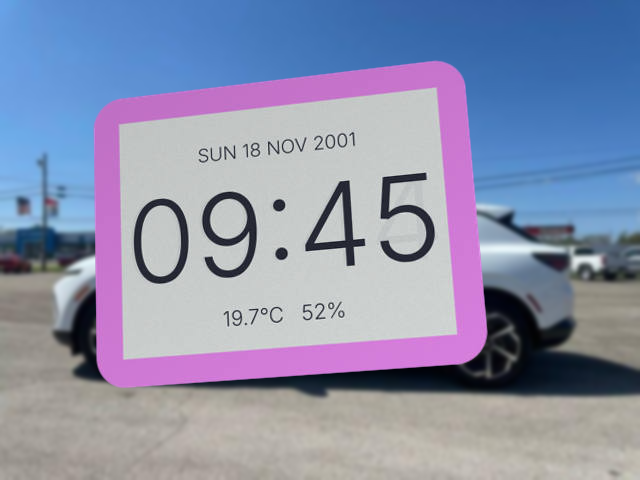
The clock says **9:45**
